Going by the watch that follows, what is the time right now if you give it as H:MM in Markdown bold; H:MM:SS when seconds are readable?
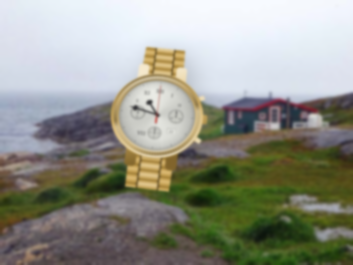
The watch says **10:47**
